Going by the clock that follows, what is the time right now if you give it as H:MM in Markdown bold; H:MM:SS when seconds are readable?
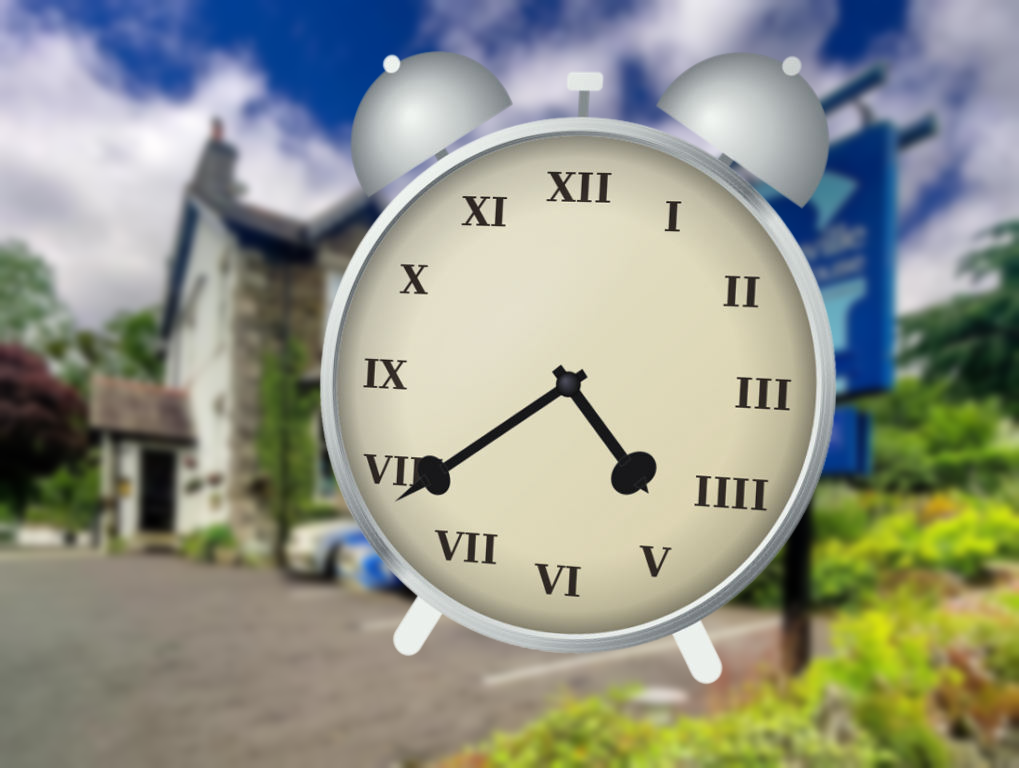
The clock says **4:39**
